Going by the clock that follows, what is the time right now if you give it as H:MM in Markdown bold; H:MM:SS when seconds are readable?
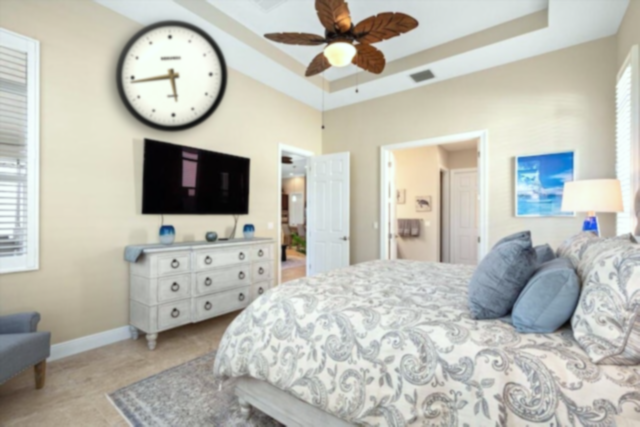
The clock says **5:44**
